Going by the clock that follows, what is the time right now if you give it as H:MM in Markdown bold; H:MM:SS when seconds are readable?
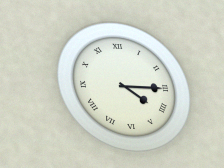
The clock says **4:15**
